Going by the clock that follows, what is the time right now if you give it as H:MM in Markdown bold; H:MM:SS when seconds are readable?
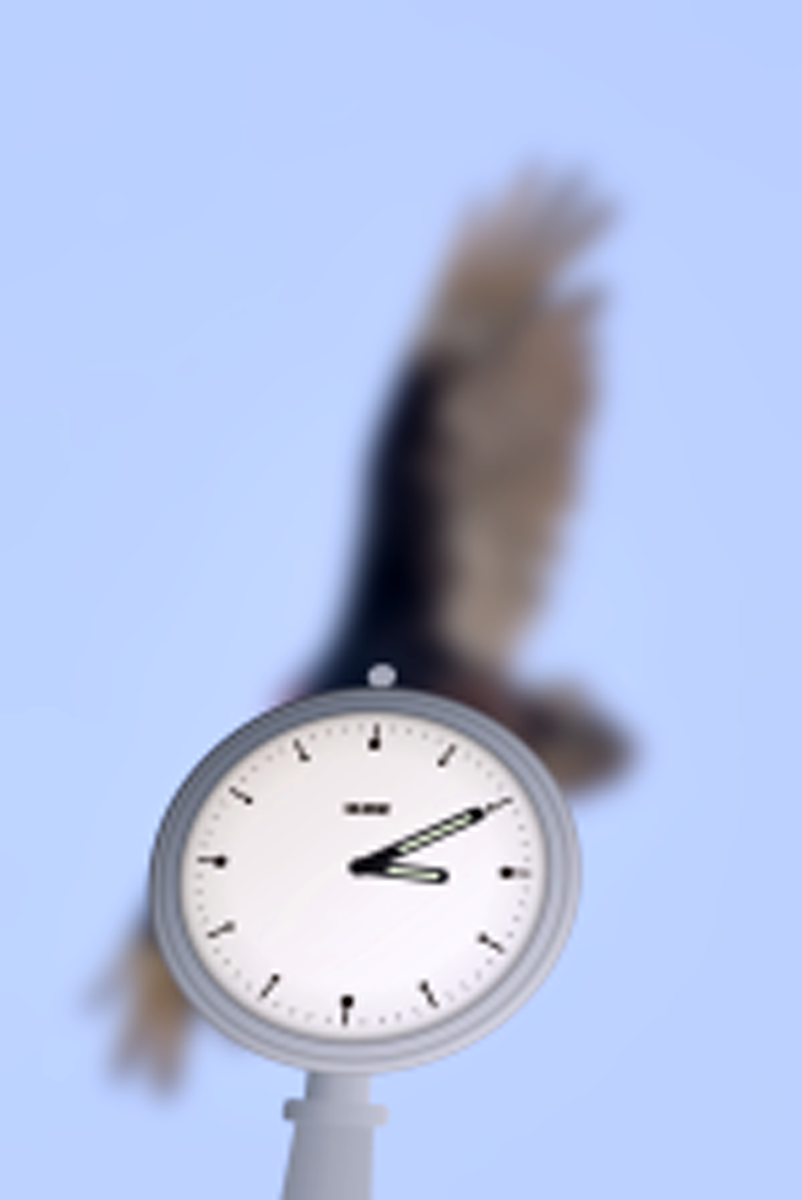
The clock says **3:10**
